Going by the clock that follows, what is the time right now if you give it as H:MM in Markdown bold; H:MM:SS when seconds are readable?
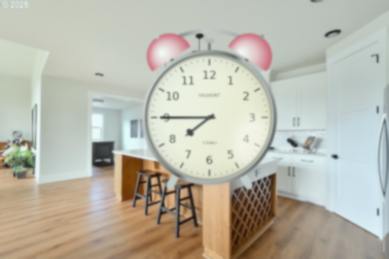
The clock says **7:45**
